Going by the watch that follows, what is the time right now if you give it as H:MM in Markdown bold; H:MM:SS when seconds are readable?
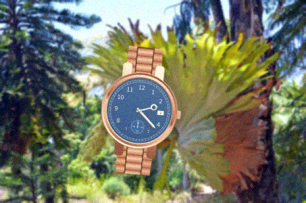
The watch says **2:22**
